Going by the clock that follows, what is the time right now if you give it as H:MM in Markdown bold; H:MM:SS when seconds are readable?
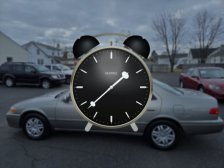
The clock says **1:38**
